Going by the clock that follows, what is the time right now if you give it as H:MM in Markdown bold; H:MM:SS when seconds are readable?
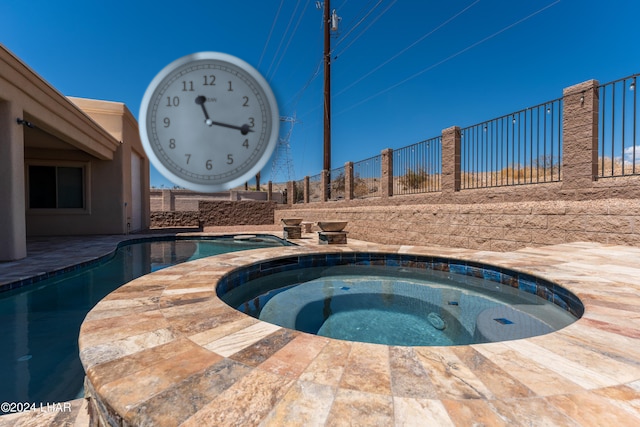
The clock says **11:17**
